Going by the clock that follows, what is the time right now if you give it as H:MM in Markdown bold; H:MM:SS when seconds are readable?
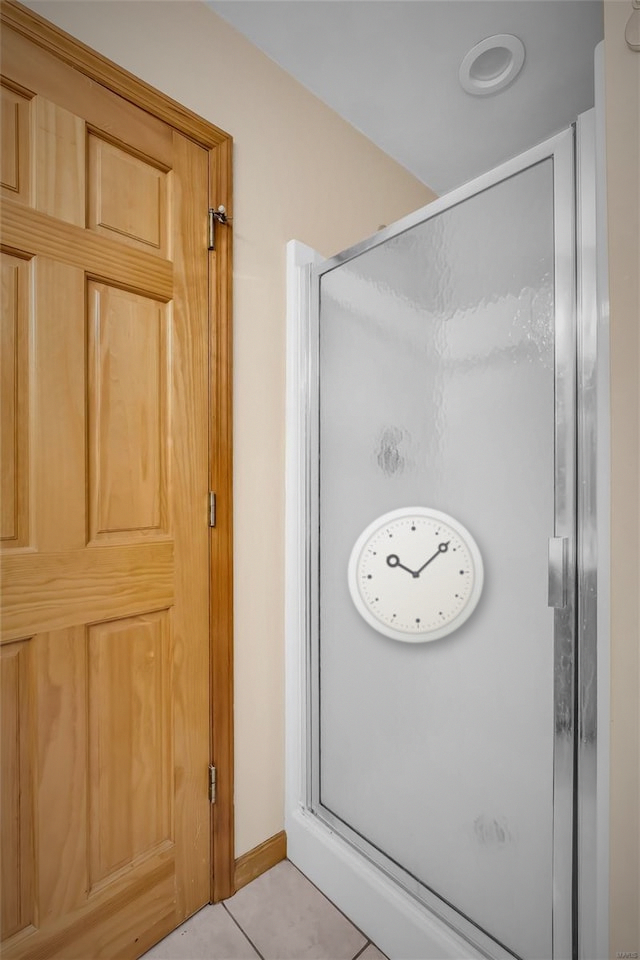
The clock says **10:08**
